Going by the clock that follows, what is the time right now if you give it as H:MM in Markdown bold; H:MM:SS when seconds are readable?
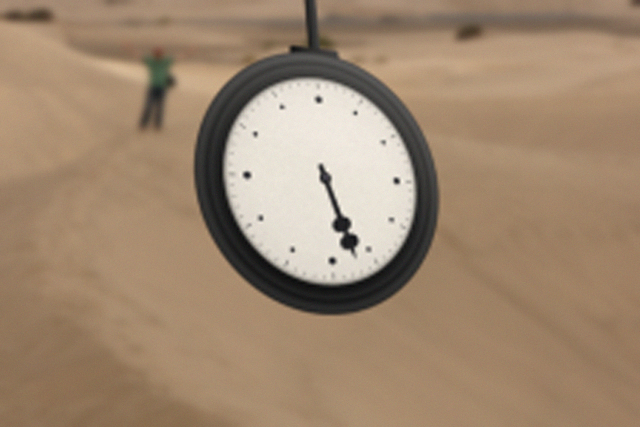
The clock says **5:27**
